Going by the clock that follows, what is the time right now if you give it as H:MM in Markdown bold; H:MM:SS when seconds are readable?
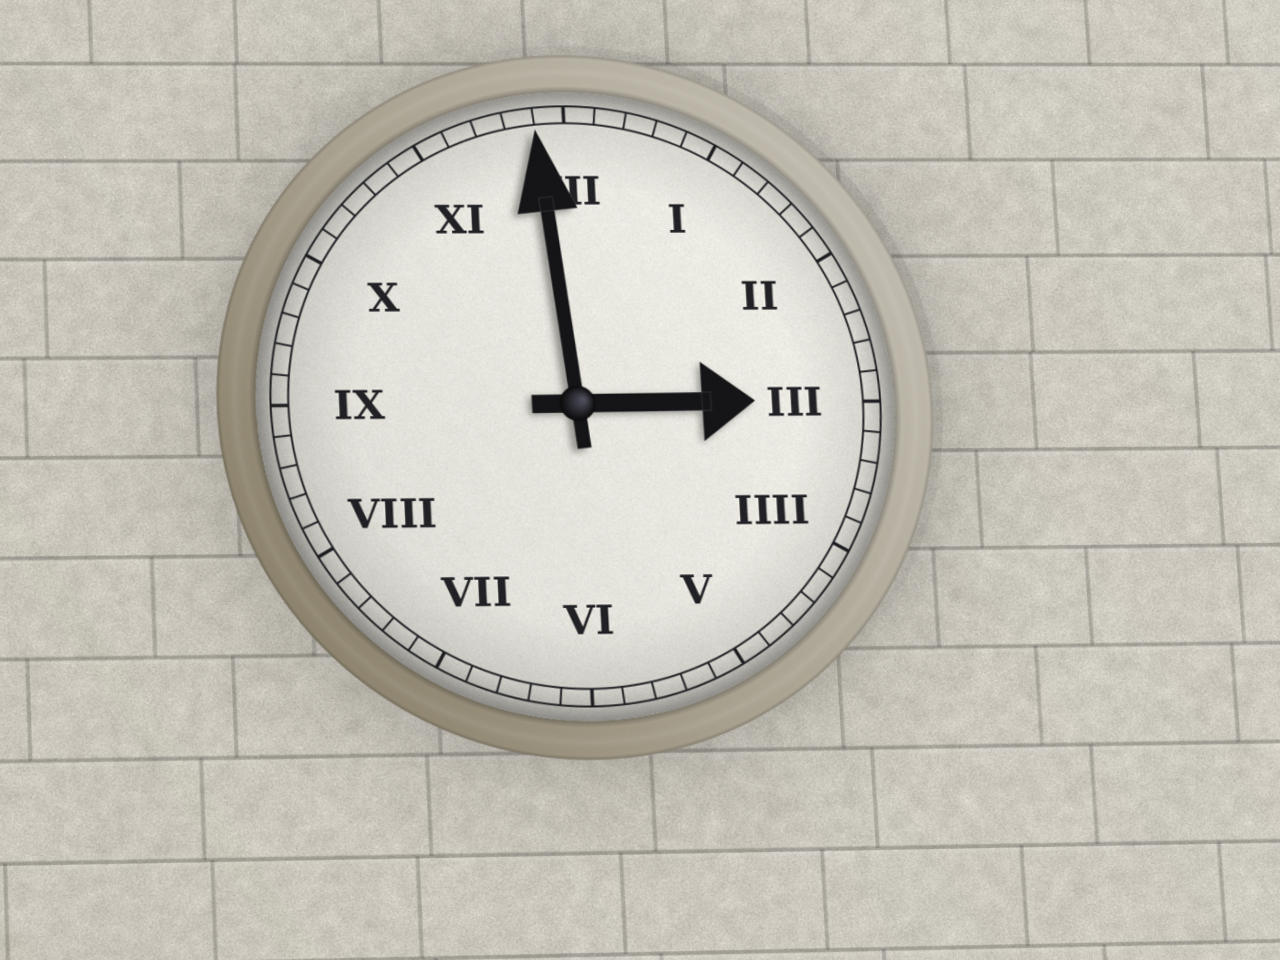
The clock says **2:59**
